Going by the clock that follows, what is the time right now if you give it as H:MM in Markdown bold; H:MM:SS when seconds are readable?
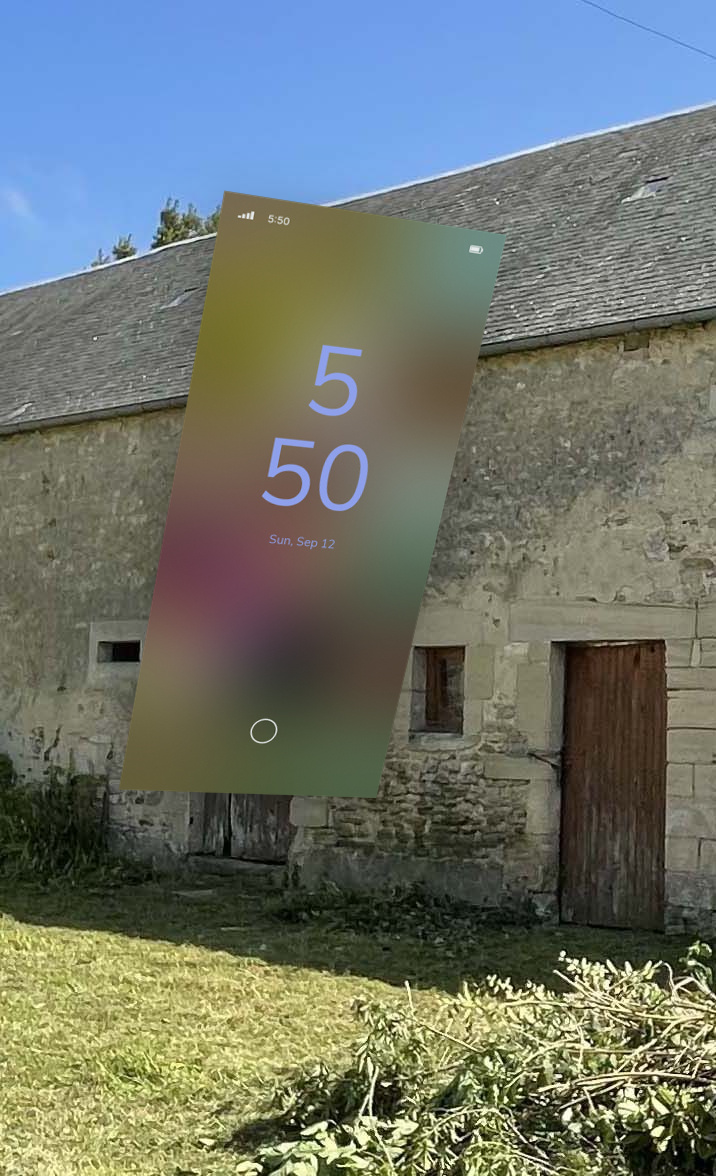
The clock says **5:50**
